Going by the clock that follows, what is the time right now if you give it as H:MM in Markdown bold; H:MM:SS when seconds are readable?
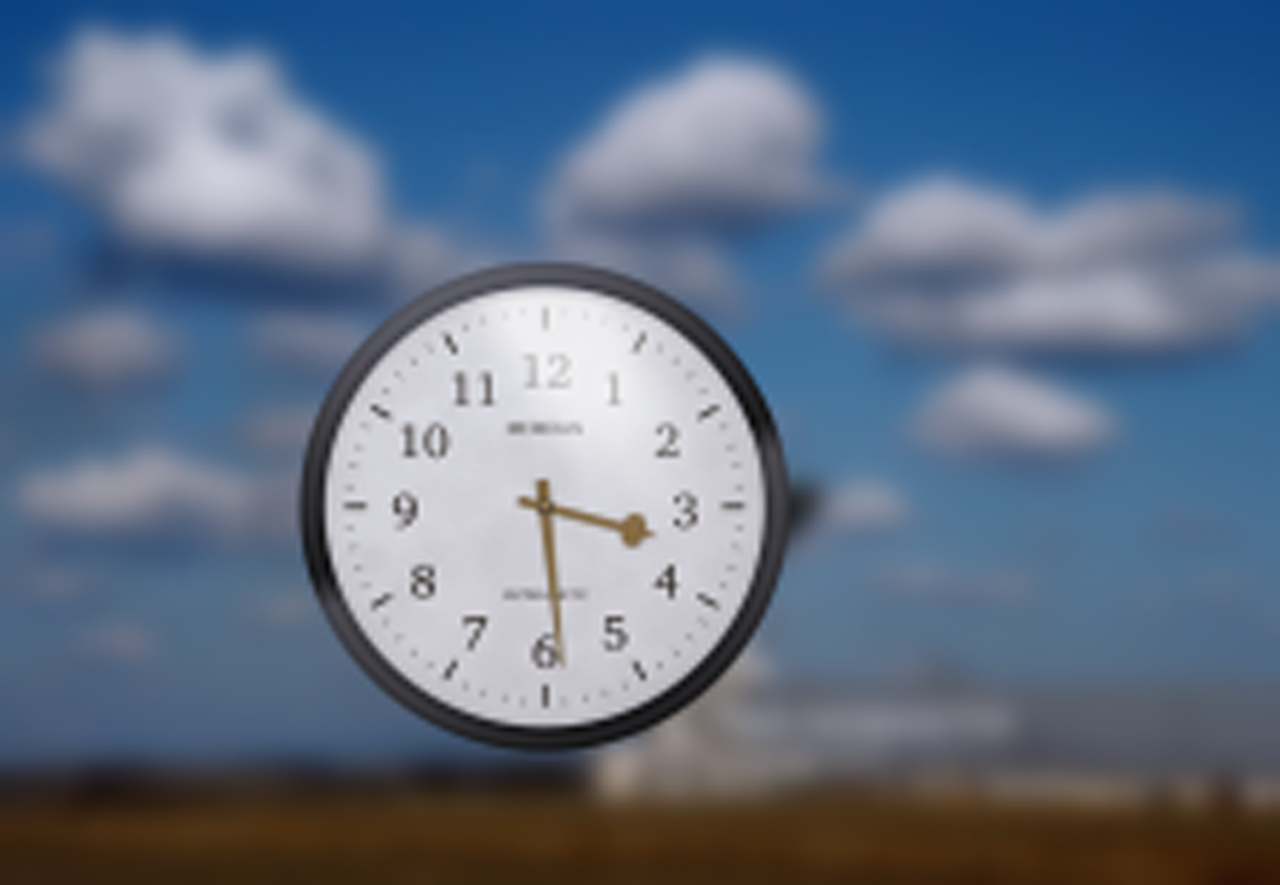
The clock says **3:29**
